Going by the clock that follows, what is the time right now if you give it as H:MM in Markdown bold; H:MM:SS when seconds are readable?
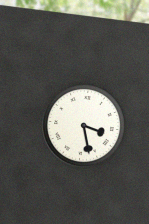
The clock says **3:27**
